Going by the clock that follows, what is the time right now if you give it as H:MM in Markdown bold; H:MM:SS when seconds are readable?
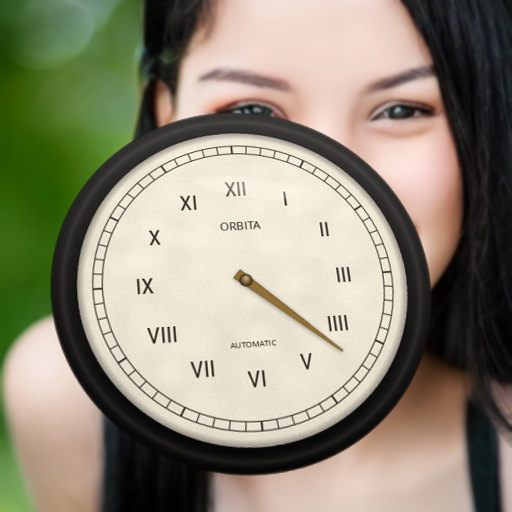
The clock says **4:22**
